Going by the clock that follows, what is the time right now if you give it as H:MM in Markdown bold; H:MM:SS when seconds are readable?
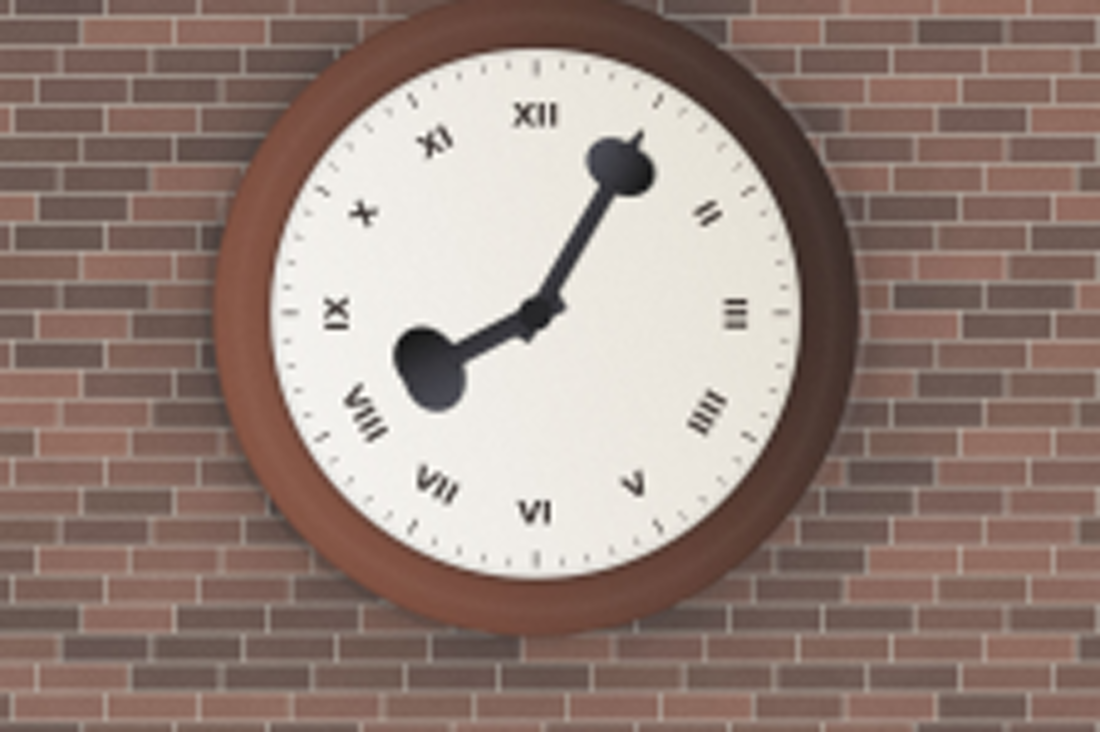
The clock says **8:05**
